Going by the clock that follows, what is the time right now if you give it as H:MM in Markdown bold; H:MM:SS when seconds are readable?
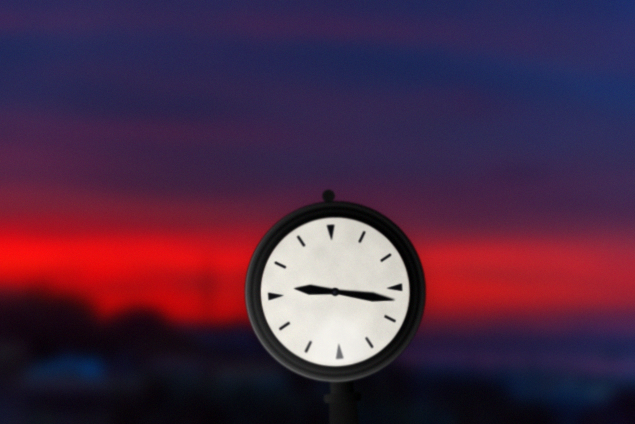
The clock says **9:17**
